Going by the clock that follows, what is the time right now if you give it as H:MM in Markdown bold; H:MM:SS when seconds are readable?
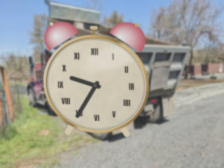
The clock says **9:35**
